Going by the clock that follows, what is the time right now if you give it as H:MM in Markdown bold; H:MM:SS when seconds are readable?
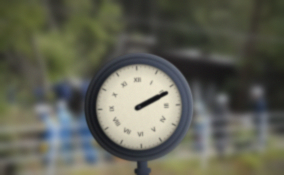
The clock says **2:11**
